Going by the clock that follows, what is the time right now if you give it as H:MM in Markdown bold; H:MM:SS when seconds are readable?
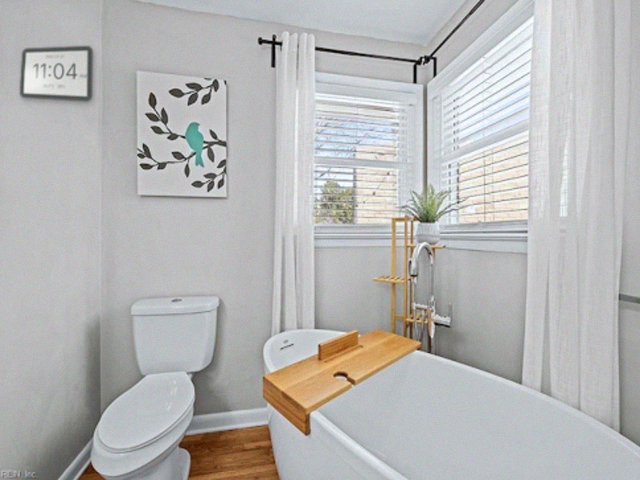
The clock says **11:04**
